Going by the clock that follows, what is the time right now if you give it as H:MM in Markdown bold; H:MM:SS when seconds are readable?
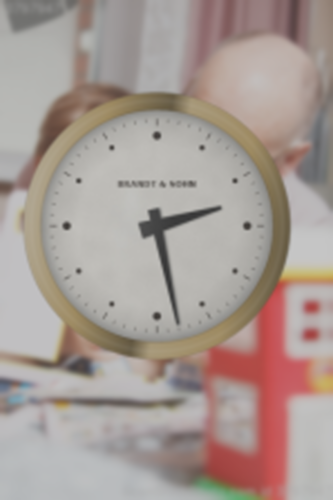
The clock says **2:28**
